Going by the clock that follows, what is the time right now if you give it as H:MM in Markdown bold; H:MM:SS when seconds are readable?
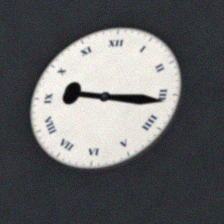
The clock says **9:16**
